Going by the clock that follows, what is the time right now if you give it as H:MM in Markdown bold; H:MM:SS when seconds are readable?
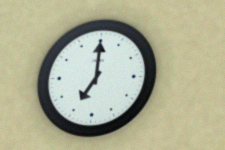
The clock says **7:00**
